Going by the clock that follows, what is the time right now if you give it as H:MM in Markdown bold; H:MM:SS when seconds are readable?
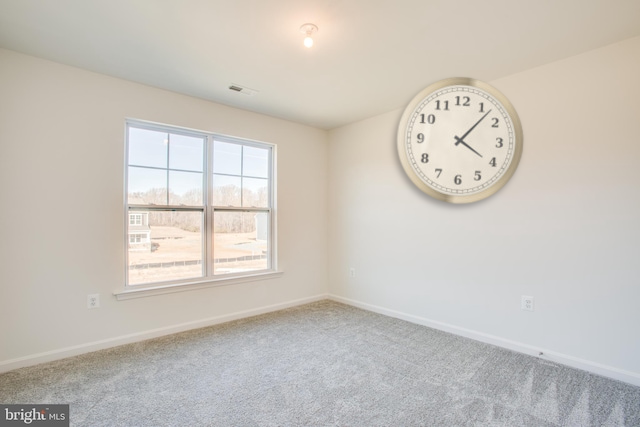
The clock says **4:07**
